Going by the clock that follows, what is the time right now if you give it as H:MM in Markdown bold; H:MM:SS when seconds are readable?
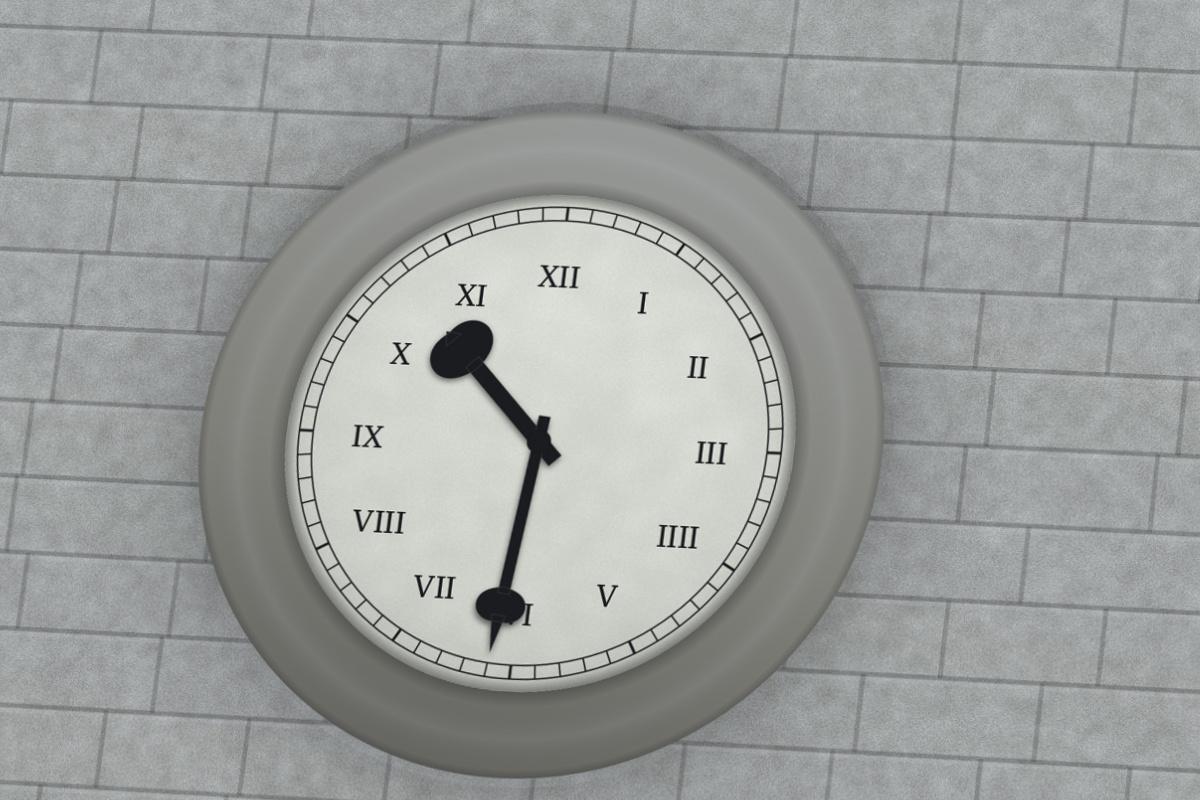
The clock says **10:31**
